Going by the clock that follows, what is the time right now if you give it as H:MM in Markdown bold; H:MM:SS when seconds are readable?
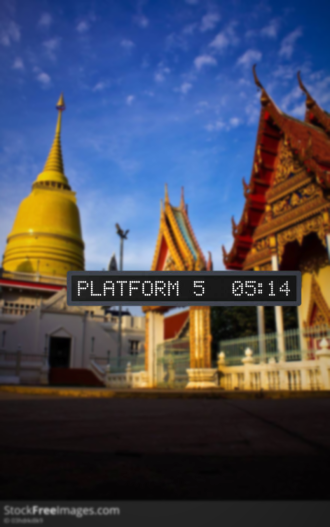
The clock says **5:14**
